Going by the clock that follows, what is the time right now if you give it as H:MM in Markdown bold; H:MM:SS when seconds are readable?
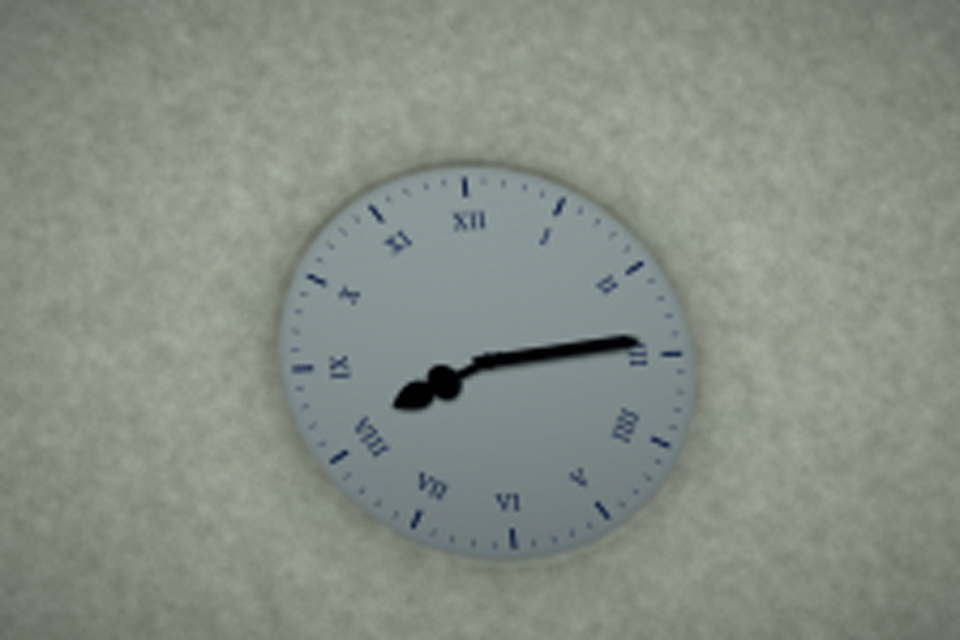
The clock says **8:14**
